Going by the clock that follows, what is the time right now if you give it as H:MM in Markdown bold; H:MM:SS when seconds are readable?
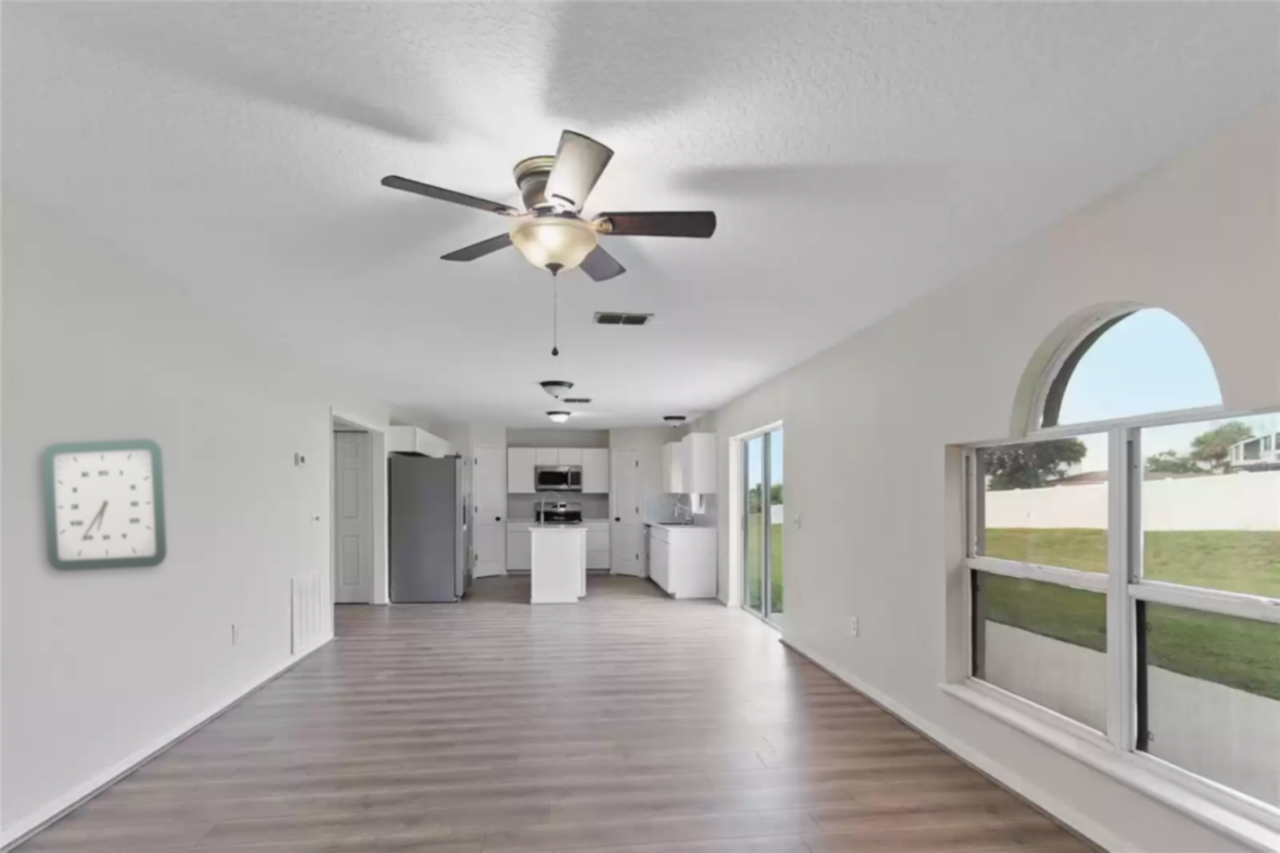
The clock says **6:36**
